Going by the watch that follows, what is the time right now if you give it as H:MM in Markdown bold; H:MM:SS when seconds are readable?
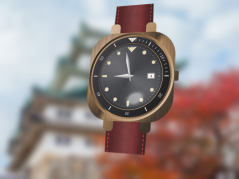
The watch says **8:58**
